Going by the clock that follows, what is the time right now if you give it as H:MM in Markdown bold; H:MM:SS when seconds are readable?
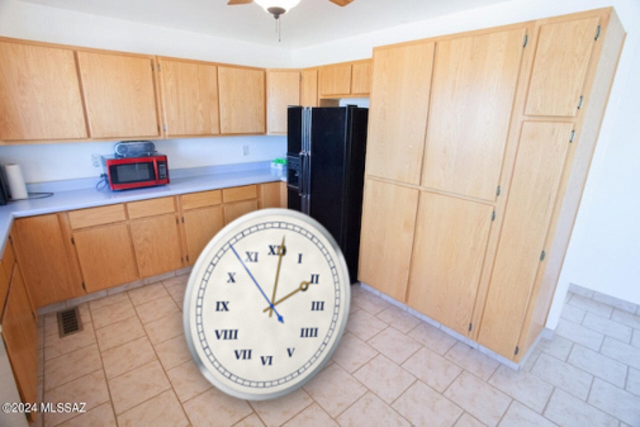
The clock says **2:00:53**
